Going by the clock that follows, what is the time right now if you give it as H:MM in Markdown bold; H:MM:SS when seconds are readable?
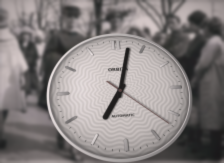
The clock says **7:02:22**
